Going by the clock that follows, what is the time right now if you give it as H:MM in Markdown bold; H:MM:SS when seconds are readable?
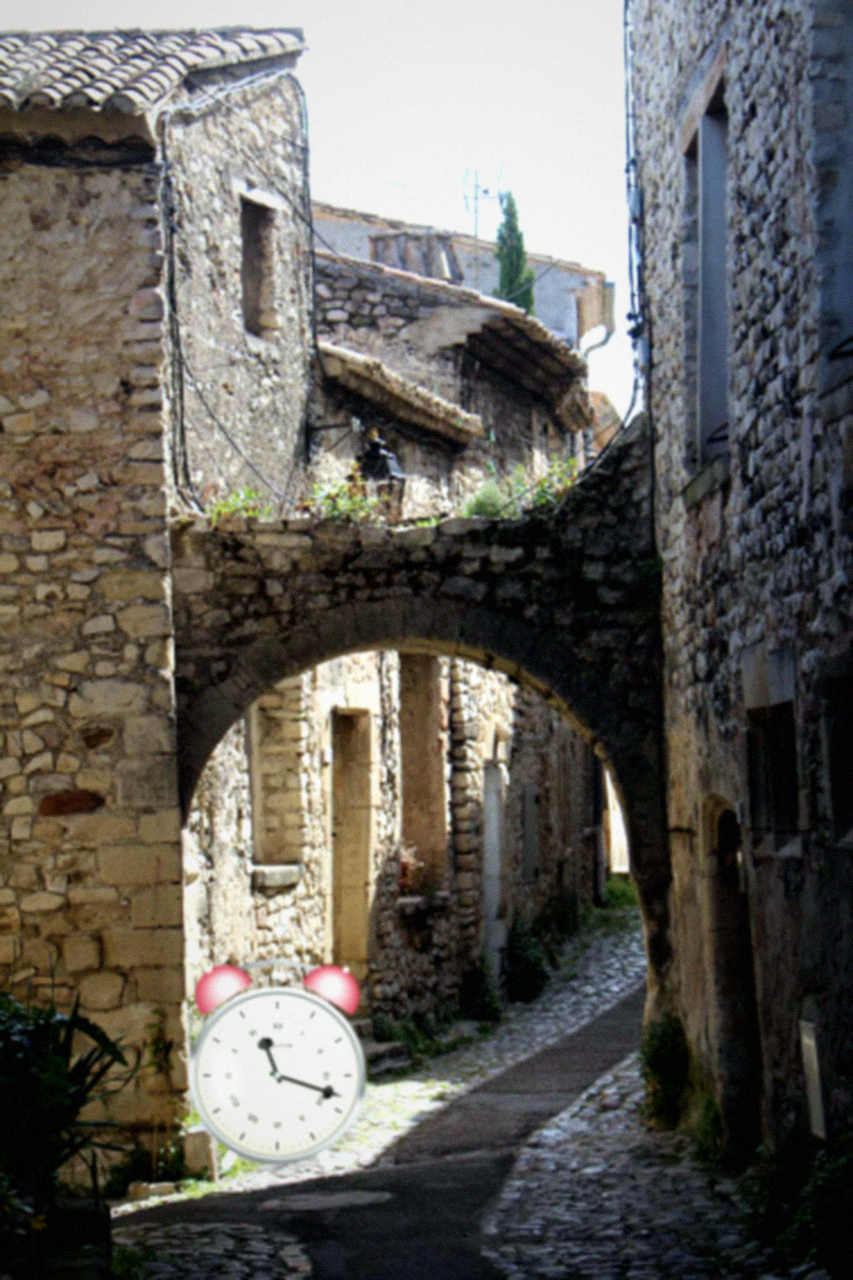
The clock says **11:18**
